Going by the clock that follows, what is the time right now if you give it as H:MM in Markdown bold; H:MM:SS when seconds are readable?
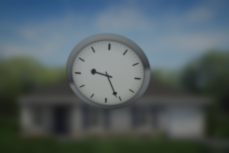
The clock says **9:26**
